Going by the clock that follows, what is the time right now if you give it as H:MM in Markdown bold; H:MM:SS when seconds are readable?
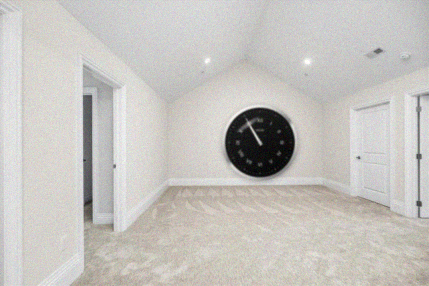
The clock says **10:55**
